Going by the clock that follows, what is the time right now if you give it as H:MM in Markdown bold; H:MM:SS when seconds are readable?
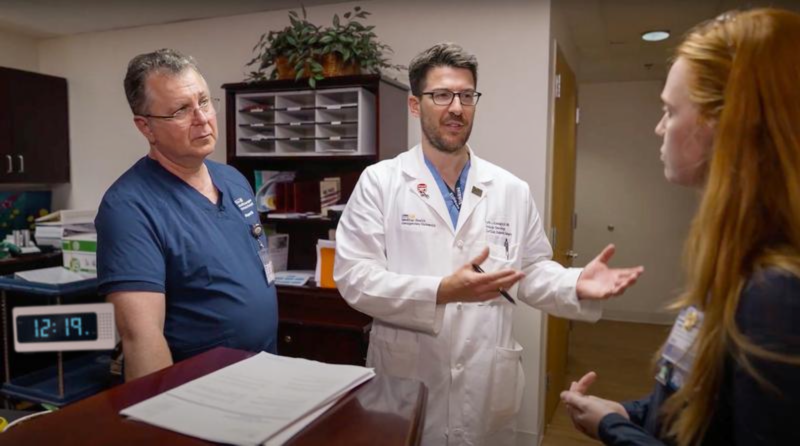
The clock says **12:19**
